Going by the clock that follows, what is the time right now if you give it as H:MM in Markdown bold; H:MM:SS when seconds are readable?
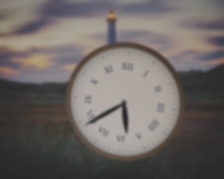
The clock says **5:39**
